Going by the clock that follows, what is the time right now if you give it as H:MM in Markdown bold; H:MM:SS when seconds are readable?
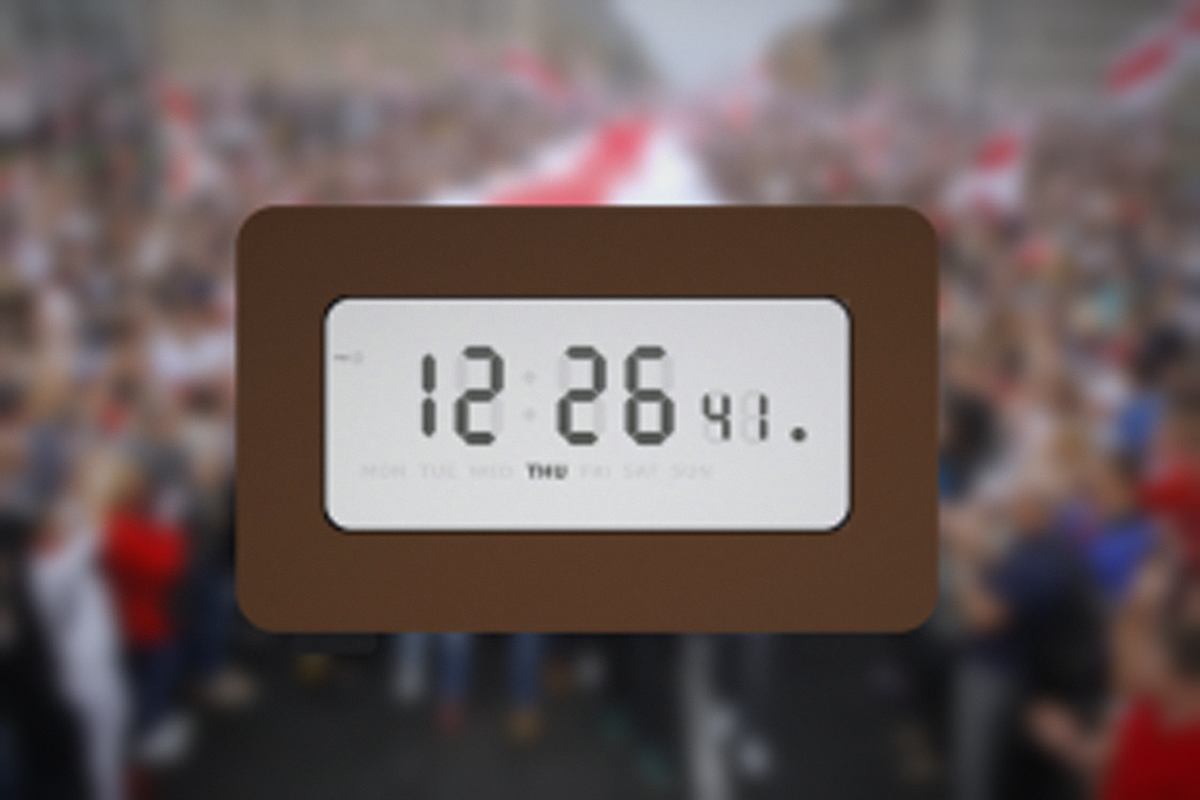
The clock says **12:26:41**
